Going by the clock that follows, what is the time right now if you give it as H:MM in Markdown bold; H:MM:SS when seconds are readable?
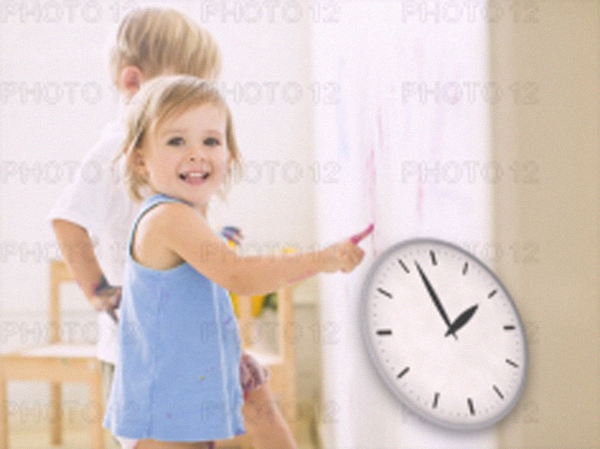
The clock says **1:57**
